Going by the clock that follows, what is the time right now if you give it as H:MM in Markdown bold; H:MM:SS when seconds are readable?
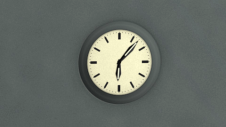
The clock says **6:07**
